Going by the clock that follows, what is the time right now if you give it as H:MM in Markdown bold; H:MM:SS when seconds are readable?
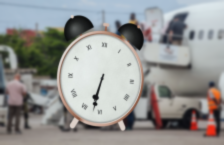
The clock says **6:32**
